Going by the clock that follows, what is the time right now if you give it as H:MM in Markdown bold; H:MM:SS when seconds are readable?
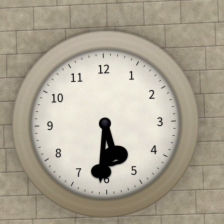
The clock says **5:31**
